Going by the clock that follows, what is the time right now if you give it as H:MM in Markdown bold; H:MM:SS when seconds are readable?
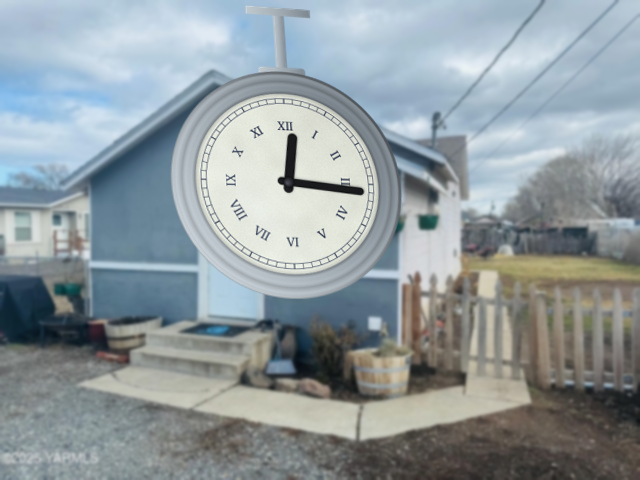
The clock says **12:16**
